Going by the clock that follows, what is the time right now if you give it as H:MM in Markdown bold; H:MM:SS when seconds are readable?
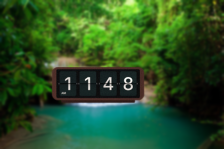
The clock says **11:48**
